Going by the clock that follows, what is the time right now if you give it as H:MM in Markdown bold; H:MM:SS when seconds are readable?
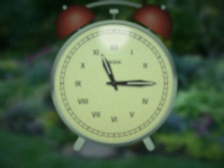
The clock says **11:15**
